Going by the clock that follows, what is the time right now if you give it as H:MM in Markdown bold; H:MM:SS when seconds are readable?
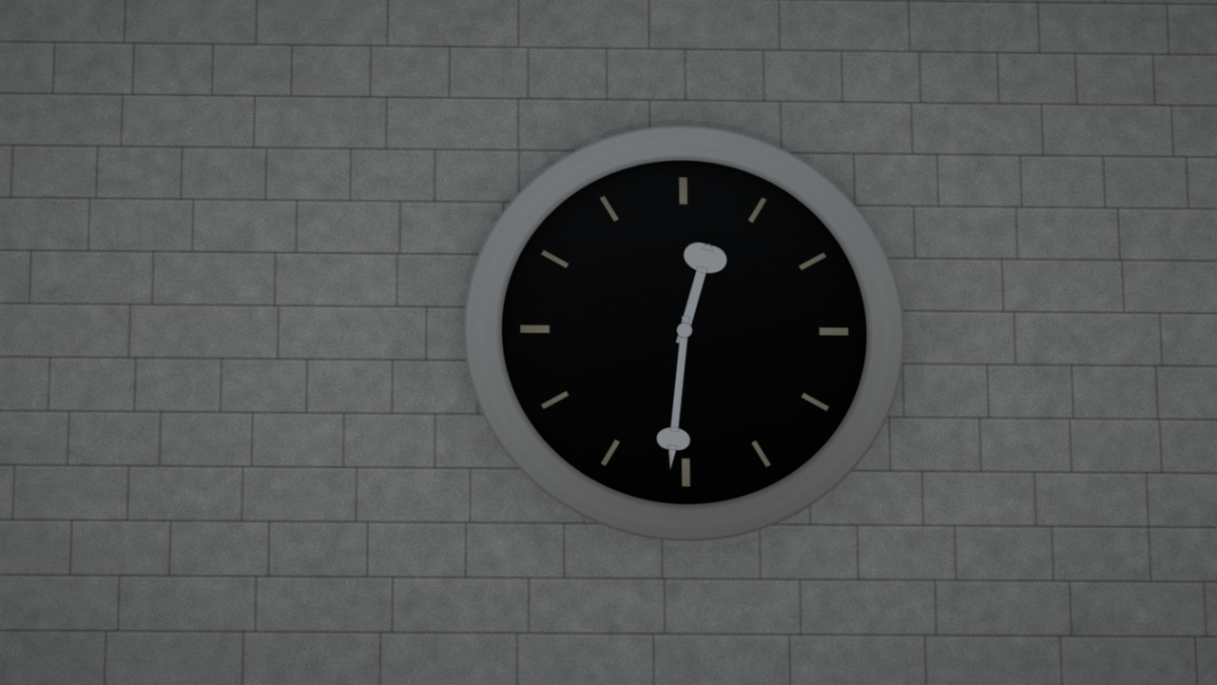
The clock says **12:31**
